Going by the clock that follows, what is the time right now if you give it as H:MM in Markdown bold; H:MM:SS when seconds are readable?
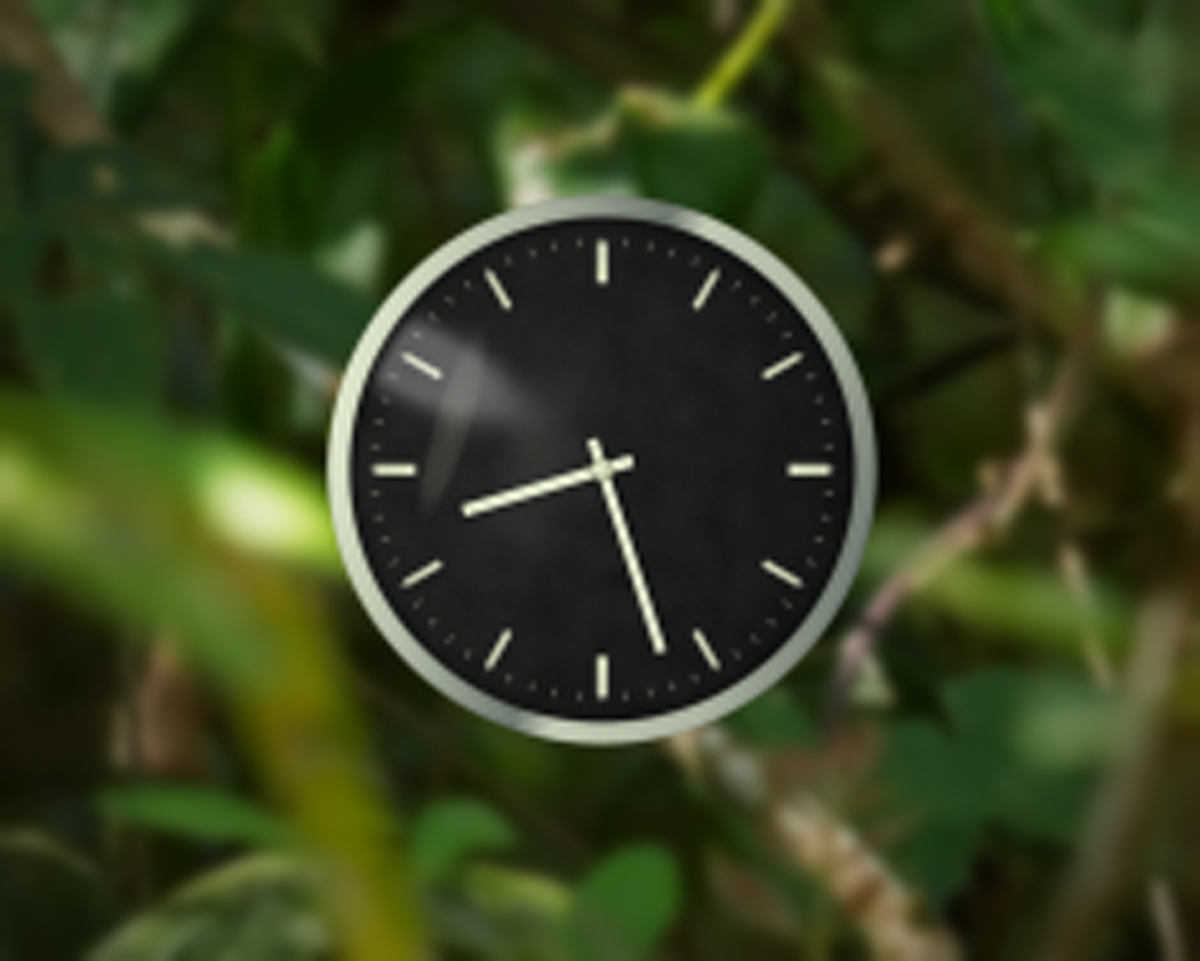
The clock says **8:27**
